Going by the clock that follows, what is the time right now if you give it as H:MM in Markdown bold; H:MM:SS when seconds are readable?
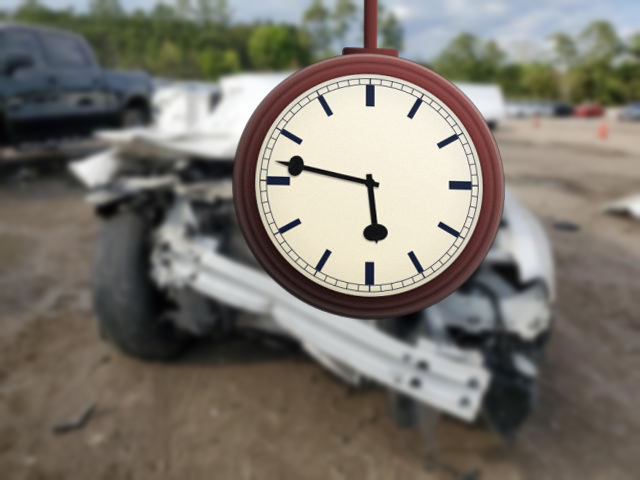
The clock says **5:47**
